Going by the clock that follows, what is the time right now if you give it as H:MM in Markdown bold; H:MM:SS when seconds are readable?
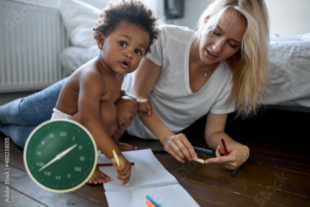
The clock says **1:38**
